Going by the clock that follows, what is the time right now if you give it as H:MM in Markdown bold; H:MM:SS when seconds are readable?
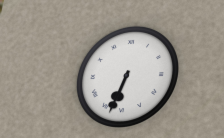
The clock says **6:33**
